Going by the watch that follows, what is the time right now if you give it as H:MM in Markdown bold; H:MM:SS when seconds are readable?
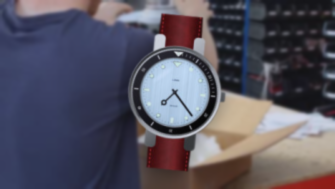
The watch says **7:23**
